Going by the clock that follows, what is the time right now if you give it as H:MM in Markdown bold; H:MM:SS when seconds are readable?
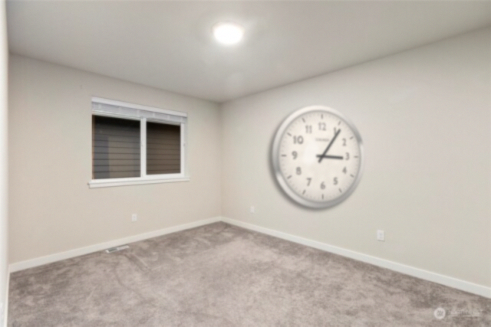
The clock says **3:06**
